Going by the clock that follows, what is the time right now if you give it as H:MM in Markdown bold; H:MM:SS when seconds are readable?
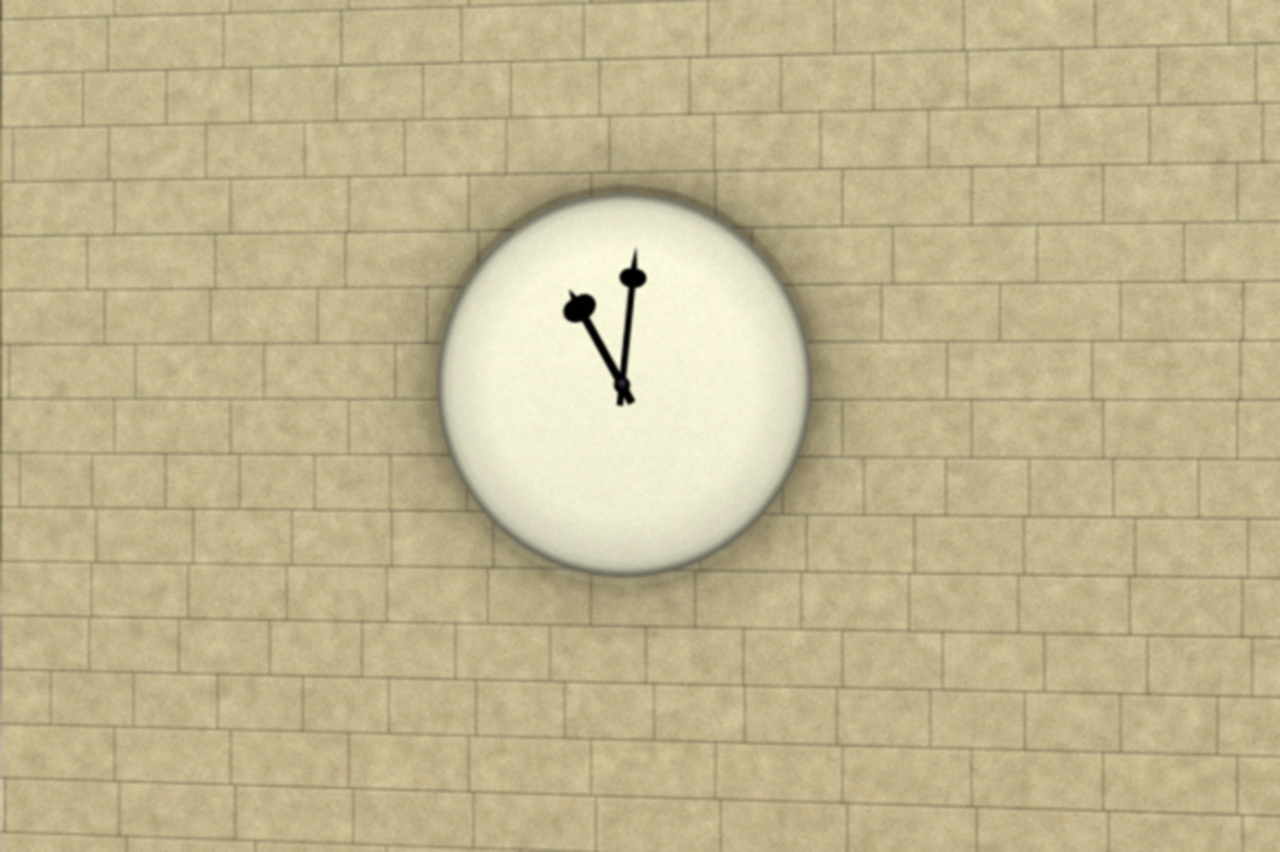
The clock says **11:01**
